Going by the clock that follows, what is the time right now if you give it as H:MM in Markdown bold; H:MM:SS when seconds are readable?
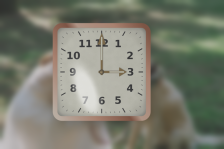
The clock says **3:00**
